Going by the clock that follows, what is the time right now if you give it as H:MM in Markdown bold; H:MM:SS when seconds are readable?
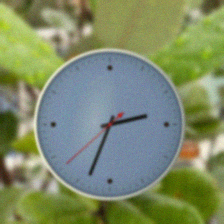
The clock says **2:33:38**
